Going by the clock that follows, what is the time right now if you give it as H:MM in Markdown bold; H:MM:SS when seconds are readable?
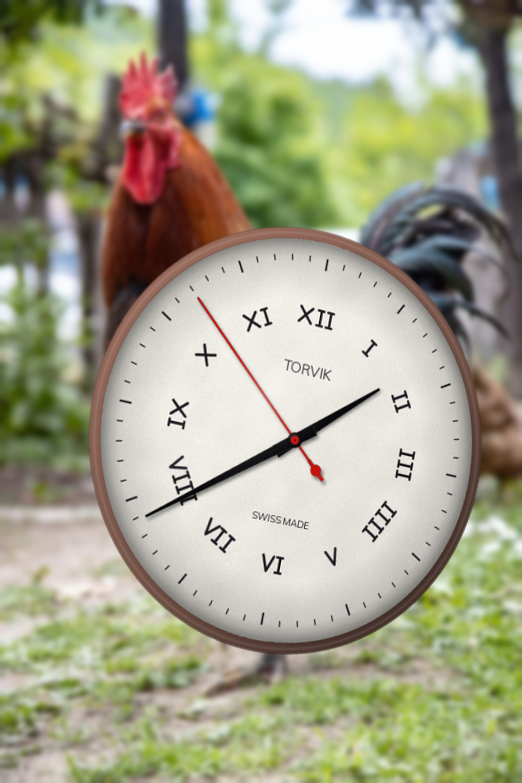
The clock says **1:38:52**
